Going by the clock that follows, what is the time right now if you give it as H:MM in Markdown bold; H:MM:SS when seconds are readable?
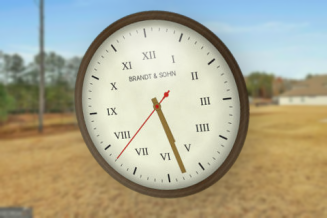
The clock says **5:27:38**
